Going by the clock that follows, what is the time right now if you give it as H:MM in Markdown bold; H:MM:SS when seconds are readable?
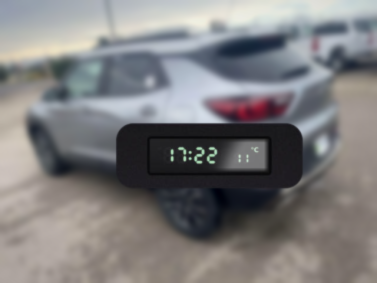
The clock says **17:22**
